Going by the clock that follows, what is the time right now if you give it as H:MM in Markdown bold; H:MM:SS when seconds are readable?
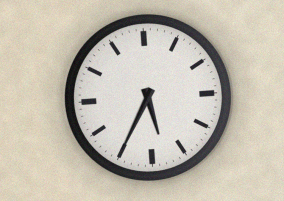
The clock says **5:35**
